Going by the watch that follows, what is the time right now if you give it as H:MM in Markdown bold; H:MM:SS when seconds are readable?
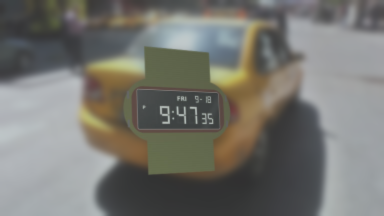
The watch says **9:47:35**
